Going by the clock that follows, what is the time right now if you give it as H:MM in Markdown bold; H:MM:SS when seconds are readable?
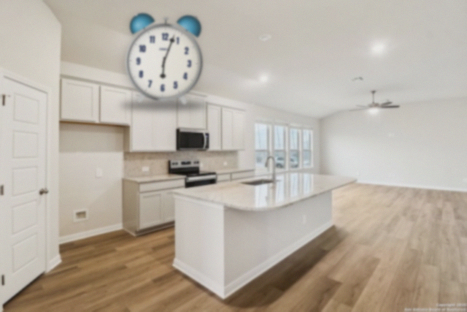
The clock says **6:03**
